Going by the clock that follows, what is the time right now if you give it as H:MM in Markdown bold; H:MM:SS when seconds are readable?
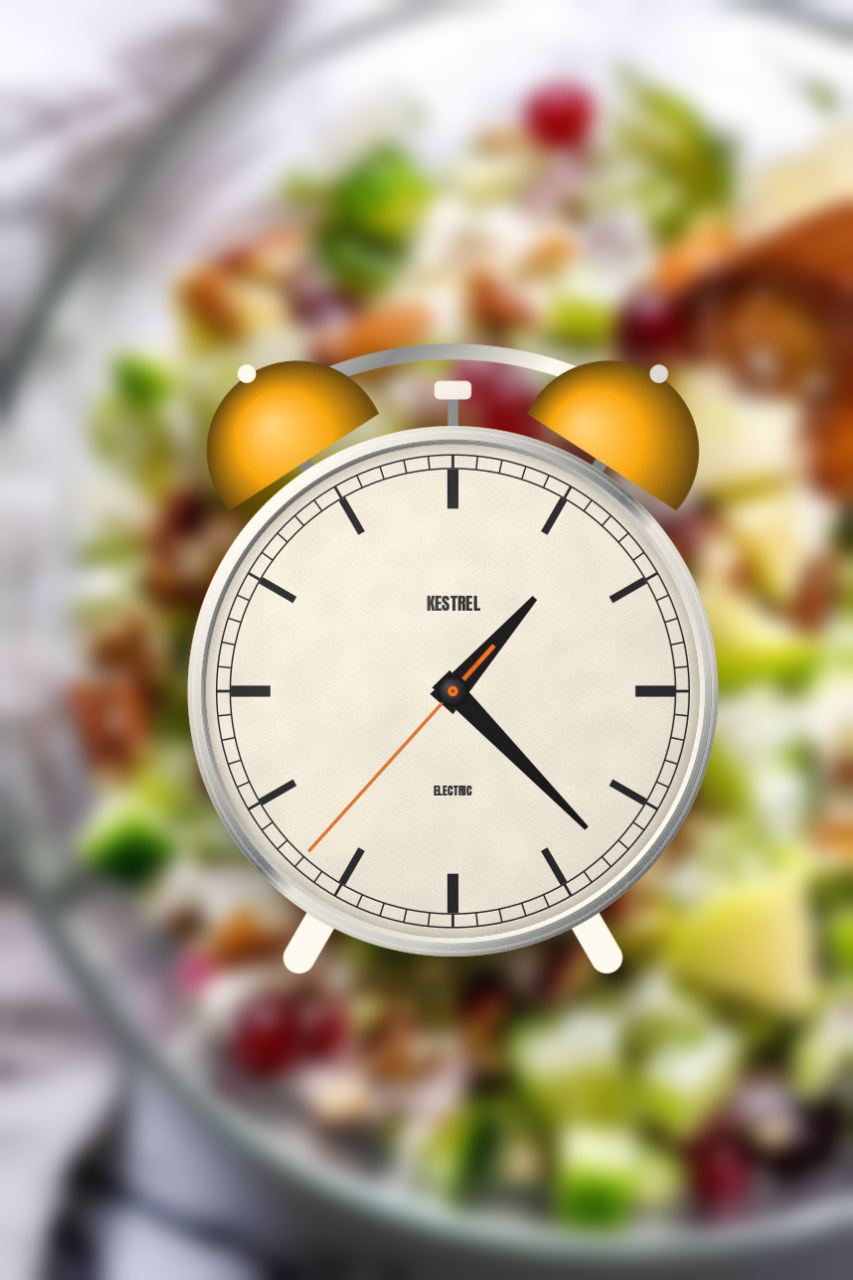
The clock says **1:22:37**
